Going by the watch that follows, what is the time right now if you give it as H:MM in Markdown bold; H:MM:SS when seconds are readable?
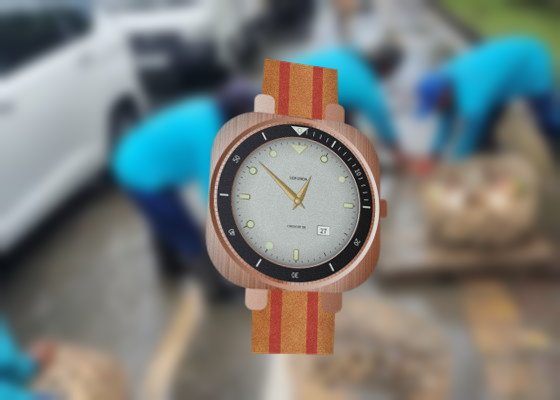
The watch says **12:52**
